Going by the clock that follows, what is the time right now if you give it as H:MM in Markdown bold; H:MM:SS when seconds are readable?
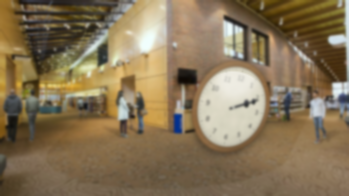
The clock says **2:11**
